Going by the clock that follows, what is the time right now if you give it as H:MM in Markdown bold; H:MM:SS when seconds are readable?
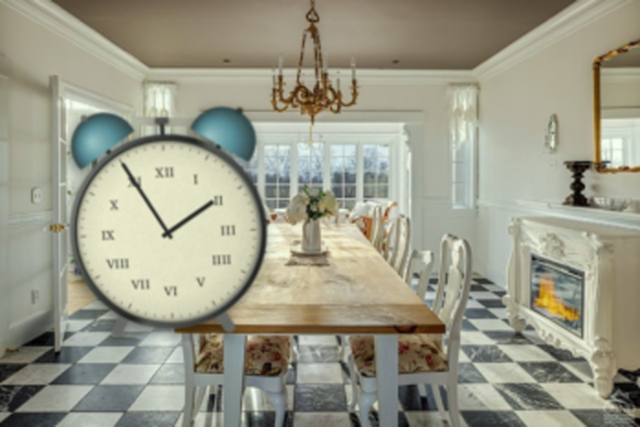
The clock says **1:55**
